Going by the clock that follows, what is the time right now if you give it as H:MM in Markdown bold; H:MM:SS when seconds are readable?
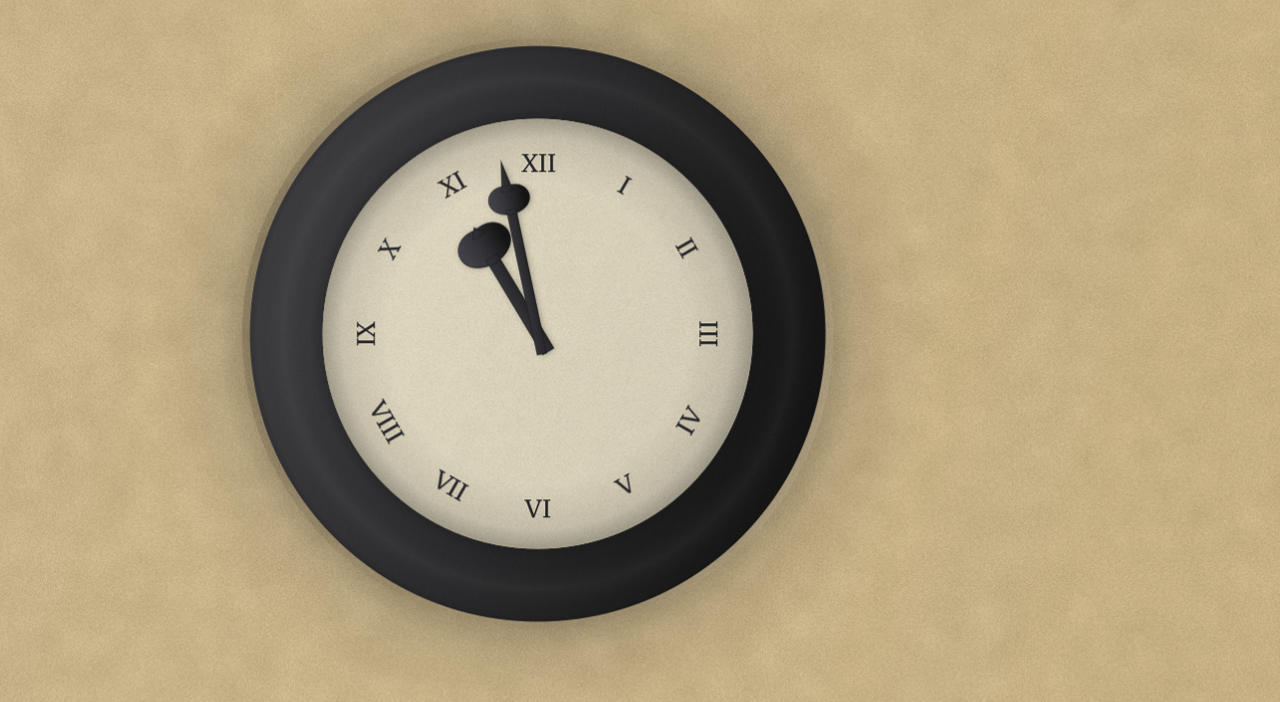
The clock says **10:58**
